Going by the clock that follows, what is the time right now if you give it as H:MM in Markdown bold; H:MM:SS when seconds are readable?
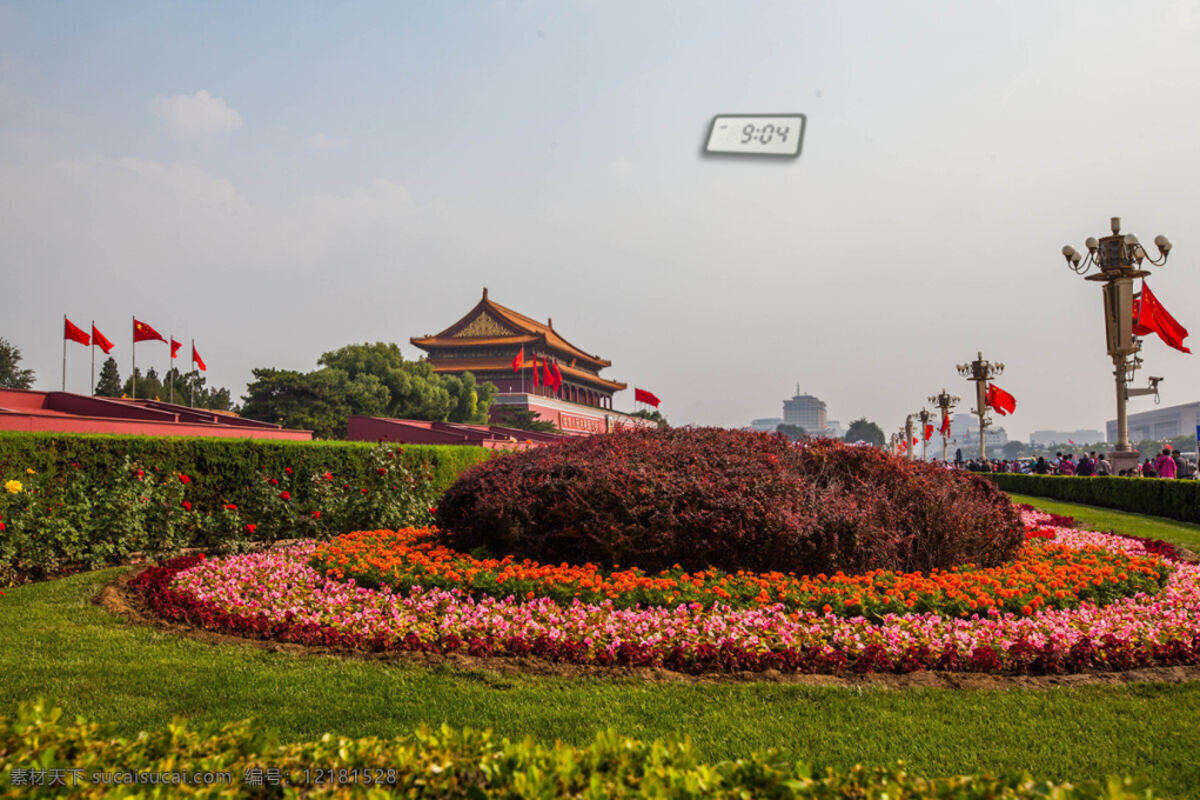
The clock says **9:04**
